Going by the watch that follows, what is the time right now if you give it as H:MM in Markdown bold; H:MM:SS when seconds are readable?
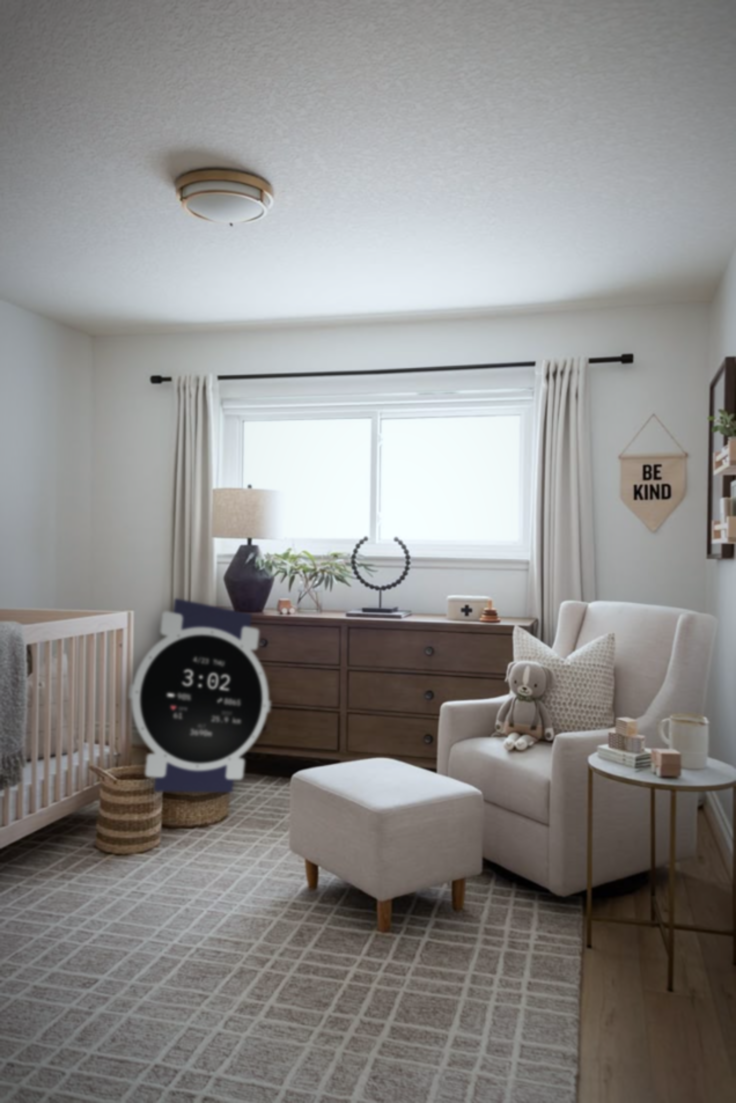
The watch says **3:02**
